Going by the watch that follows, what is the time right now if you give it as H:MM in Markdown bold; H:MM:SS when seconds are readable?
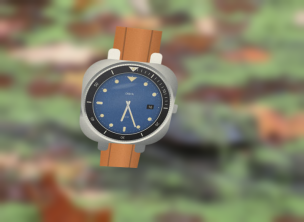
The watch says **6:26**
